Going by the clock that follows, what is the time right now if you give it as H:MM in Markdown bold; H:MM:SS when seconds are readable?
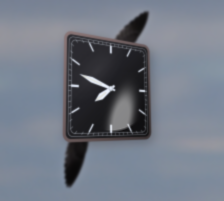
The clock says **7:48**
